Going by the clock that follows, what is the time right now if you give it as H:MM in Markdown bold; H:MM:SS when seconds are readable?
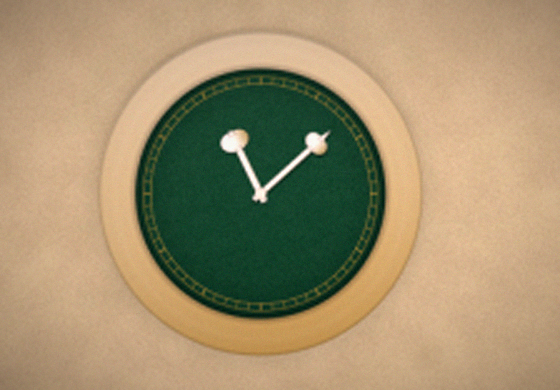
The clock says **11:08**
